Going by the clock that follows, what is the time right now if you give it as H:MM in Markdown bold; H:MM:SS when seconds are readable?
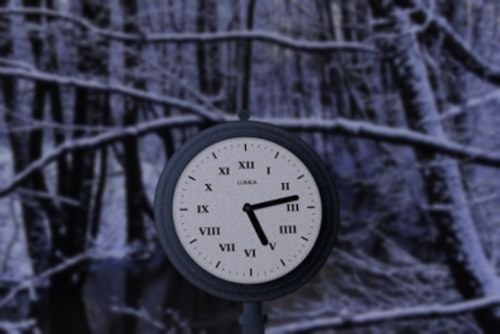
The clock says **5:13**
